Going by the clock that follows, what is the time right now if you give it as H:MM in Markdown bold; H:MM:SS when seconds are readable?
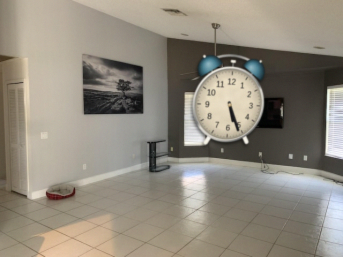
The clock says **5:26**
